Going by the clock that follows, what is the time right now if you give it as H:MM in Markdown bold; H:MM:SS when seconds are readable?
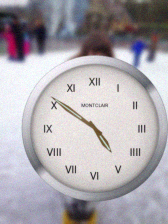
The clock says **4:51**
